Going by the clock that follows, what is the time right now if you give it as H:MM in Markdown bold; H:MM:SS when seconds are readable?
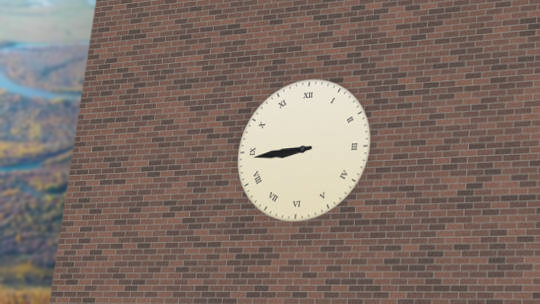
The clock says **8:44**
